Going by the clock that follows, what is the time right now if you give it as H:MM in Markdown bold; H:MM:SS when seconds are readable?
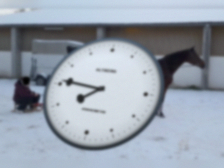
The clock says **7:46**
